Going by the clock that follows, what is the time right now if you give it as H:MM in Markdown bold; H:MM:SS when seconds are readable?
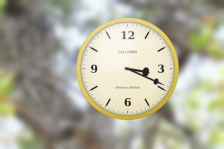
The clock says **3:19**
